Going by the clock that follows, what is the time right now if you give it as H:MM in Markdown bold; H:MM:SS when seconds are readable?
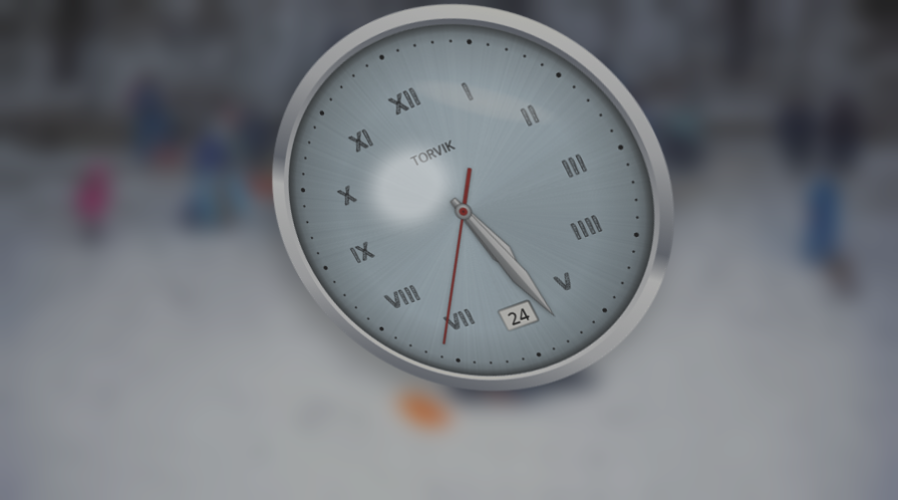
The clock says **5:27:36**
